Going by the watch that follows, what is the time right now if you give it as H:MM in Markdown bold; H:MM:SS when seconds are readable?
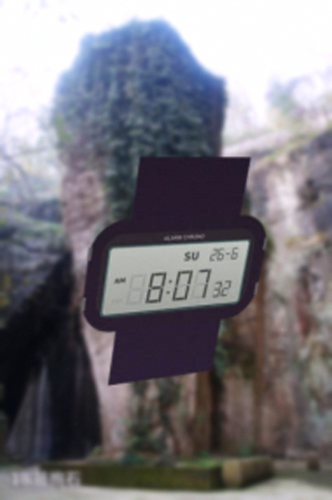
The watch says **8:07:32**
